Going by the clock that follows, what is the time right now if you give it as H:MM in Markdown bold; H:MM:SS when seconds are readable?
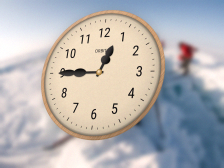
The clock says **12:45**
